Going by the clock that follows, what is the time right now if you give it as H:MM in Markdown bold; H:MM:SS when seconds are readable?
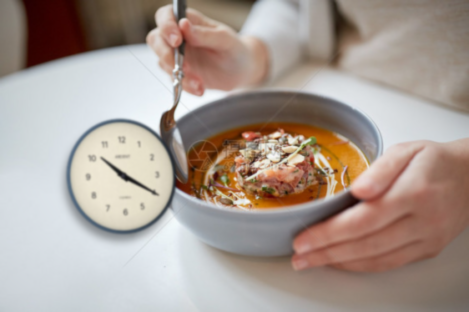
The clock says **10:20**
